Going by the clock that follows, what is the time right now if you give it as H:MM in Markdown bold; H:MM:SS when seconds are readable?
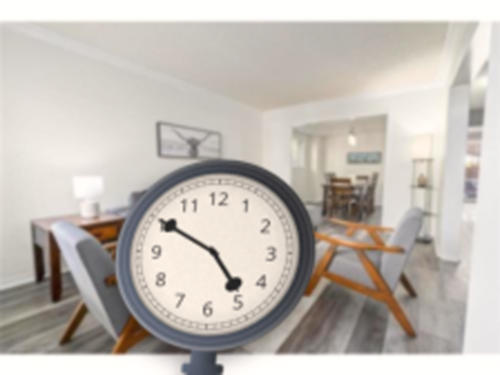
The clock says **4:50**
